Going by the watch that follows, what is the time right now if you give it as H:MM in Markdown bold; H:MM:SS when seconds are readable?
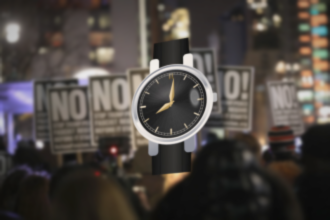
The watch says **8:01**
